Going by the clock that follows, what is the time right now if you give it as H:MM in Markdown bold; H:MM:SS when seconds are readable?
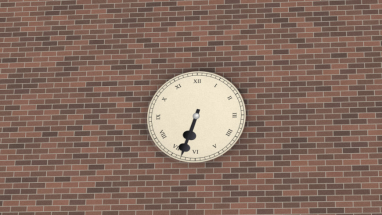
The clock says **6:33**
